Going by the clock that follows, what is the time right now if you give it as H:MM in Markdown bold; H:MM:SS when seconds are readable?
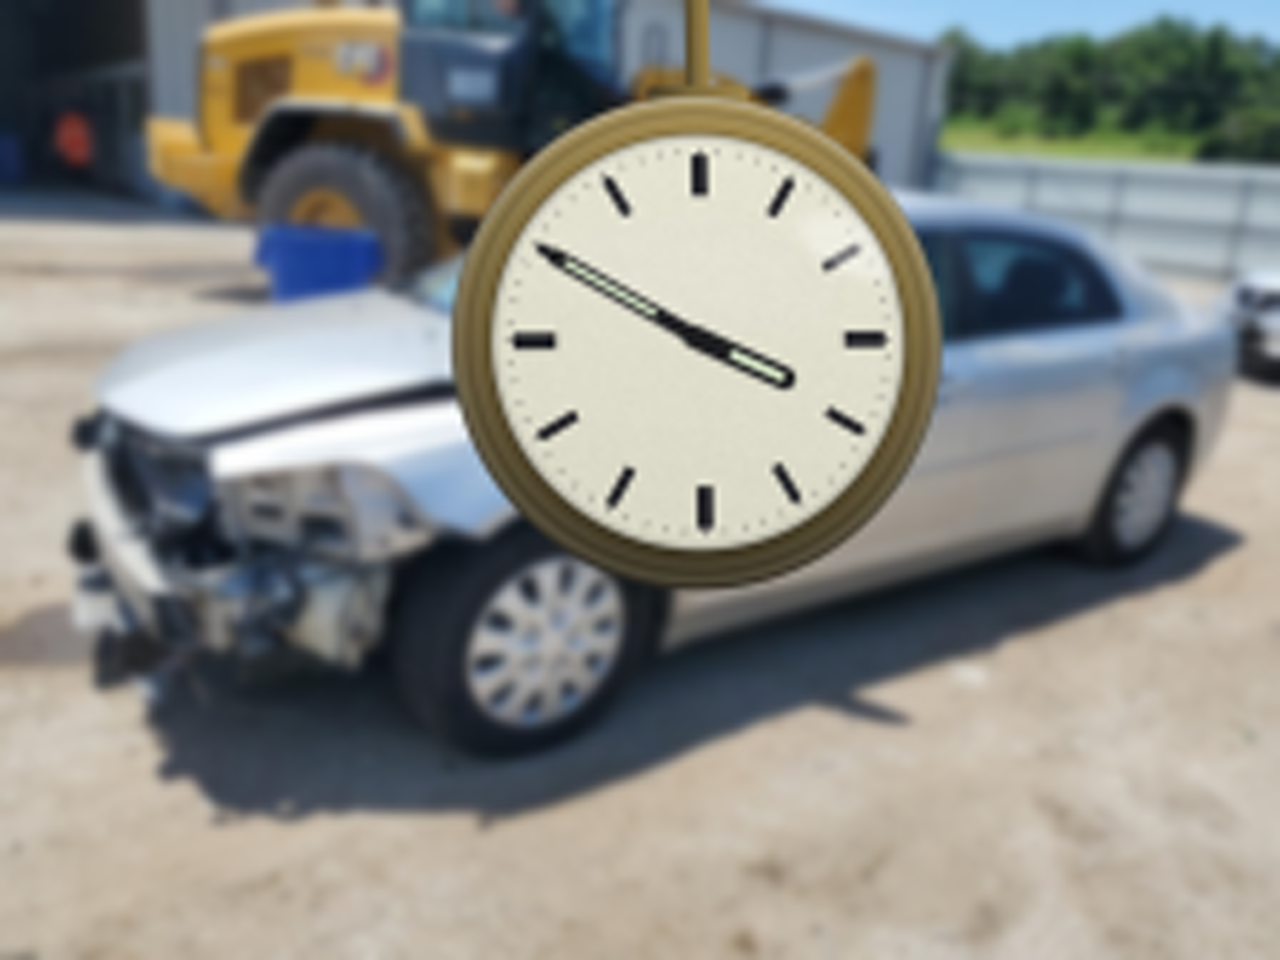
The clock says **3:50**
